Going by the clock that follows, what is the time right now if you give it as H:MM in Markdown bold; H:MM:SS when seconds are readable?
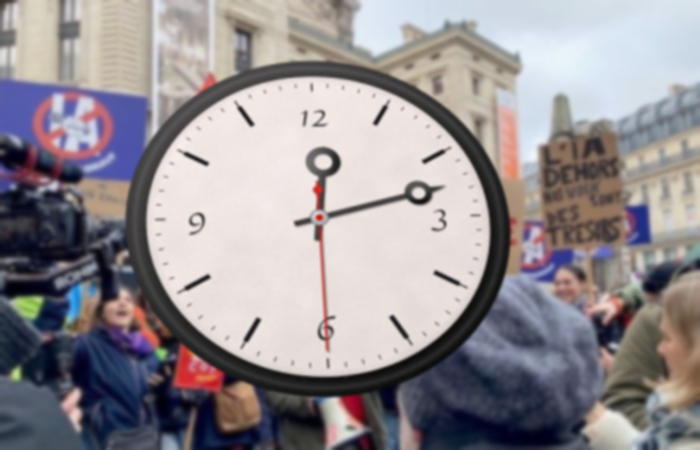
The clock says **12:12:30**
